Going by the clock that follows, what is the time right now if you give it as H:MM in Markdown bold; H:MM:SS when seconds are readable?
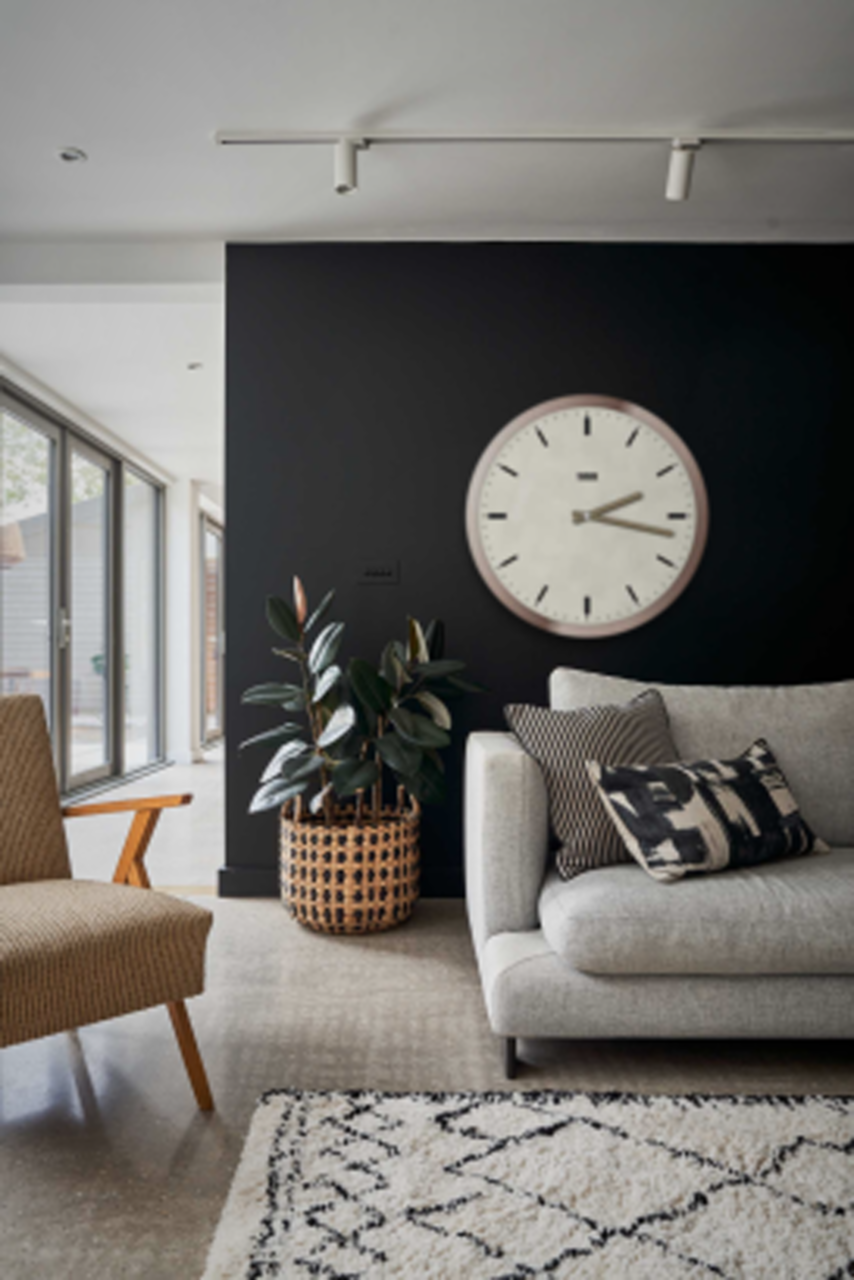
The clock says **2:17**
